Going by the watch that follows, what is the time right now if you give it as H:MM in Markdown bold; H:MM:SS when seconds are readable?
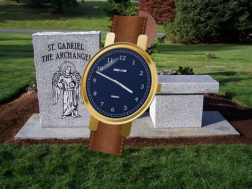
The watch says **3:48**
